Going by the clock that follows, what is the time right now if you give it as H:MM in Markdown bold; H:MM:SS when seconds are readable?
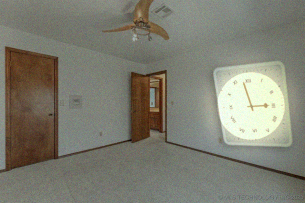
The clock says **2:58**
